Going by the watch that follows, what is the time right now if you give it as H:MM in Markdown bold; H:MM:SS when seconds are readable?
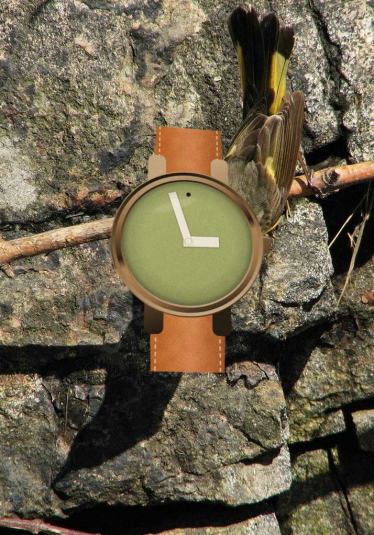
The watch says **2:57**
